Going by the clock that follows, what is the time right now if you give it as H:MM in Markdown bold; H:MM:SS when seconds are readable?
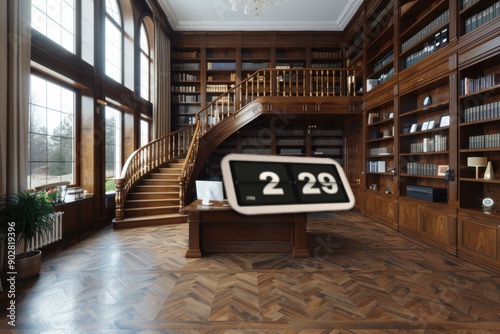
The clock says **2:29**
